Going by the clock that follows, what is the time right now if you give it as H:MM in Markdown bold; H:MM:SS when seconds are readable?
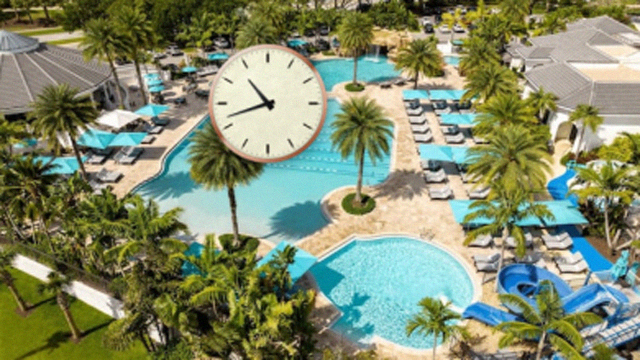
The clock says **10:42**
